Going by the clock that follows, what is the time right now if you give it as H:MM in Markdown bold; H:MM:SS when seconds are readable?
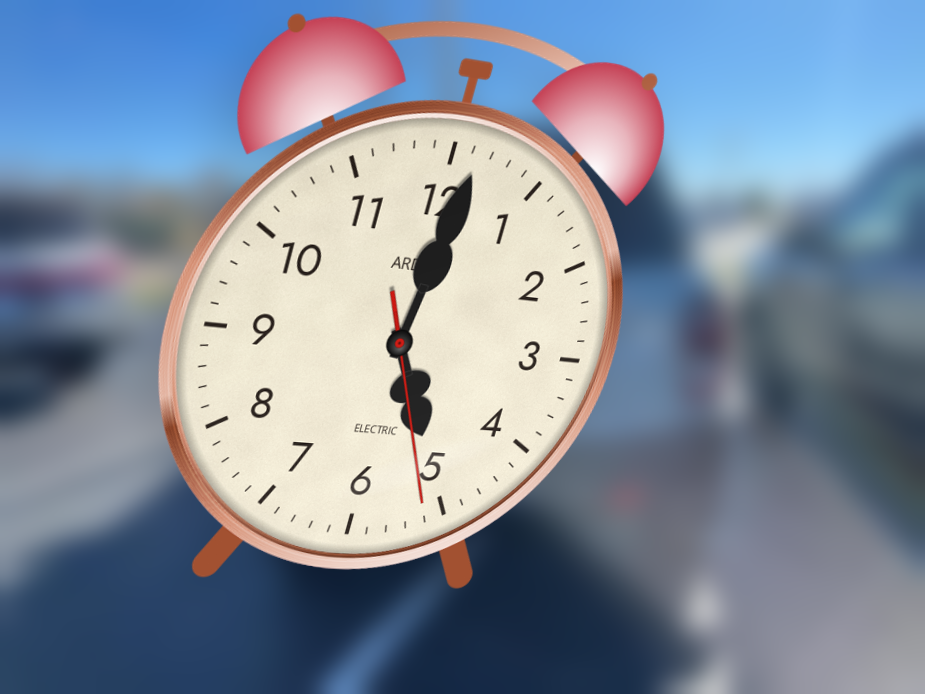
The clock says **5:01:26**
